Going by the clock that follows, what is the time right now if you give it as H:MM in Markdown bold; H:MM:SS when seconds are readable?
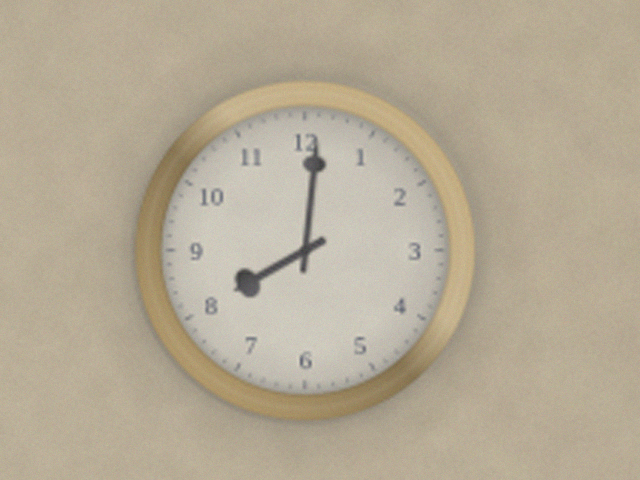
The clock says **8:01**
